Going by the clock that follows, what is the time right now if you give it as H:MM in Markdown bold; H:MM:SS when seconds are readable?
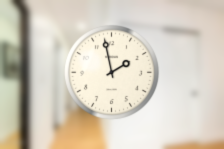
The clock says **1:58**
